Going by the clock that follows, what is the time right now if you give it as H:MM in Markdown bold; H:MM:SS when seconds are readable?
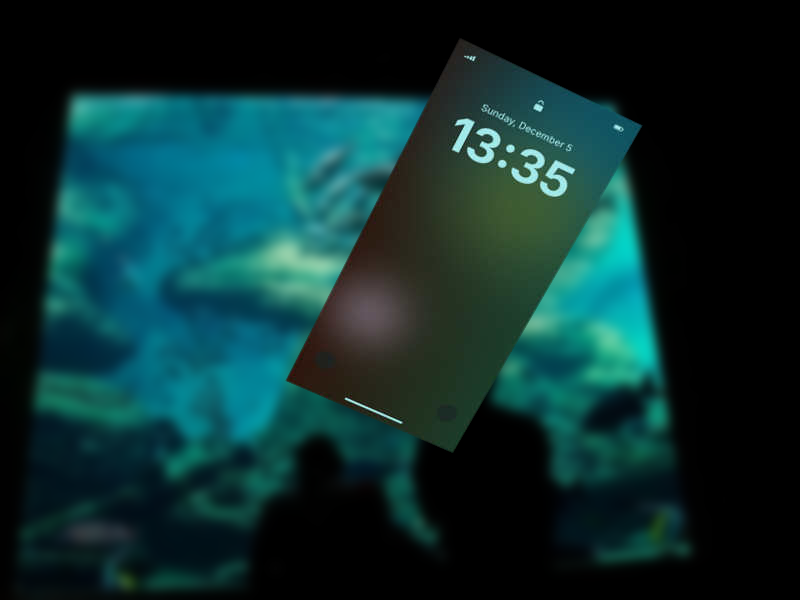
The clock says **13:35**
